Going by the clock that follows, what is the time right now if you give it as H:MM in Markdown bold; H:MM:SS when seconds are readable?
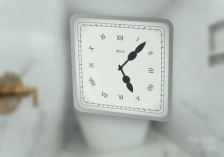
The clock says **5:07**
